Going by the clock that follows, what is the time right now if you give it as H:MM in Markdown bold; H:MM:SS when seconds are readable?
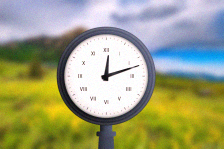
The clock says **12:12**
